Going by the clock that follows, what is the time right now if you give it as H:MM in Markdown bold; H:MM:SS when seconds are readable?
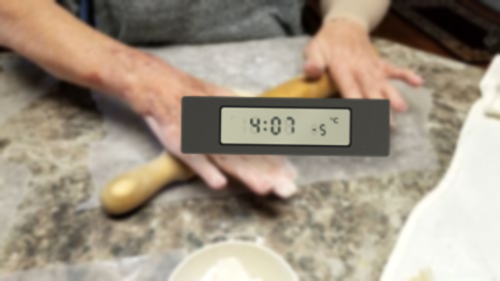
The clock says **4:07**
